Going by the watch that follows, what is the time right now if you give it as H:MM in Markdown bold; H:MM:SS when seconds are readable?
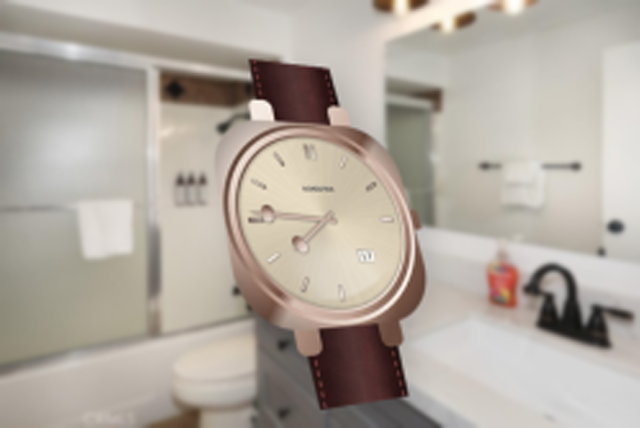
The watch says **7:46**
